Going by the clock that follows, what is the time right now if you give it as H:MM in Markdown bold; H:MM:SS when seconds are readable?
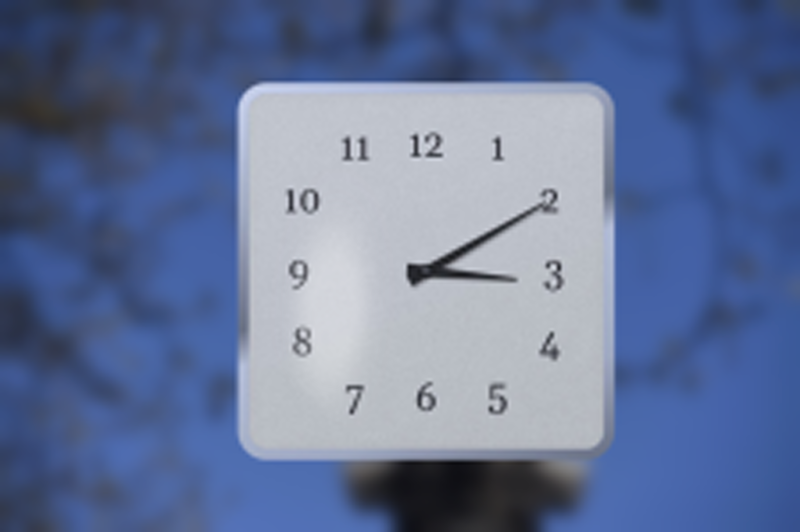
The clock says **3:10**
